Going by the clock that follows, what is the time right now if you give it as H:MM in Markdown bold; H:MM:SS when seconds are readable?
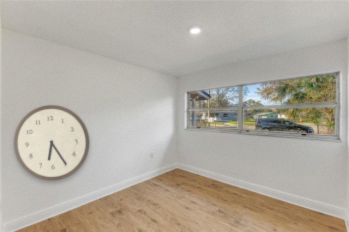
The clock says **6:25**
